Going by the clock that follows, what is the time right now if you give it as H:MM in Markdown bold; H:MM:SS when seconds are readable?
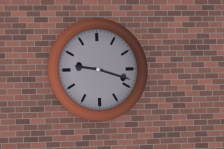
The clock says **9:18**
